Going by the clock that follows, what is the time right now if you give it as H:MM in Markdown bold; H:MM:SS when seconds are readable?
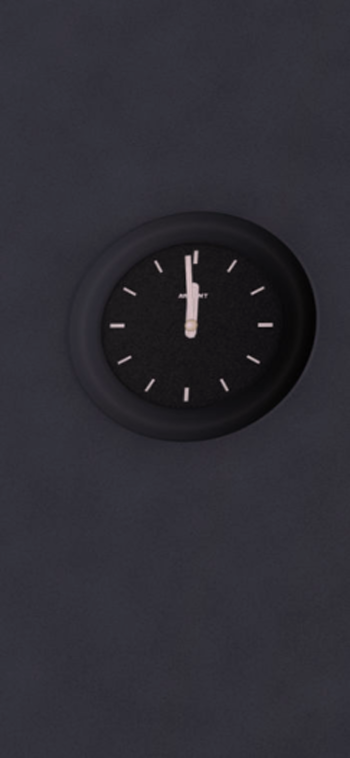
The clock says **11:59**
